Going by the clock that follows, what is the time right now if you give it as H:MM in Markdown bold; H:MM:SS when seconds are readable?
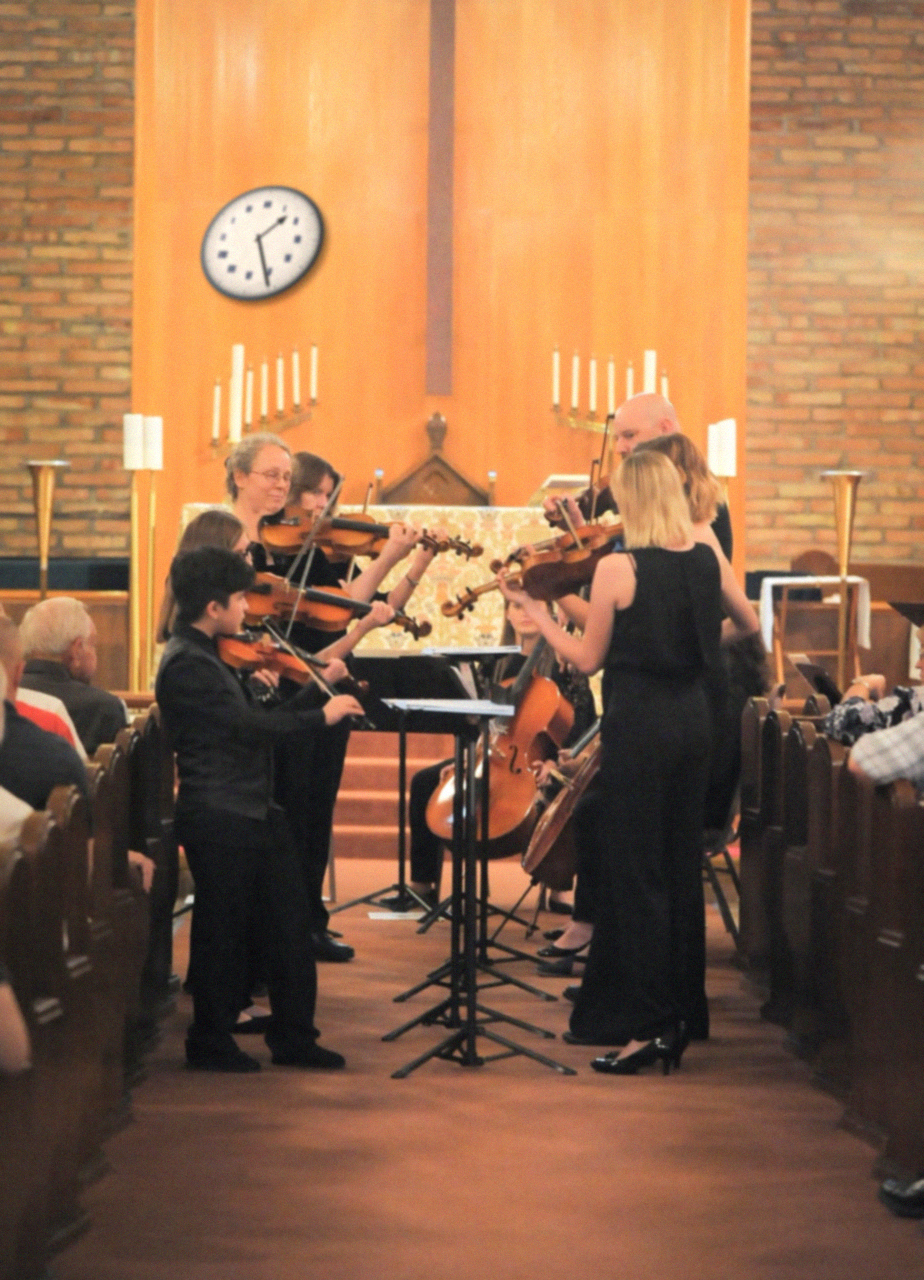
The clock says **1:26**
